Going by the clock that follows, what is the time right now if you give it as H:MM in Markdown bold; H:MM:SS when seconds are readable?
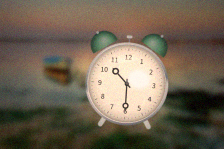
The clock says **10:30**
